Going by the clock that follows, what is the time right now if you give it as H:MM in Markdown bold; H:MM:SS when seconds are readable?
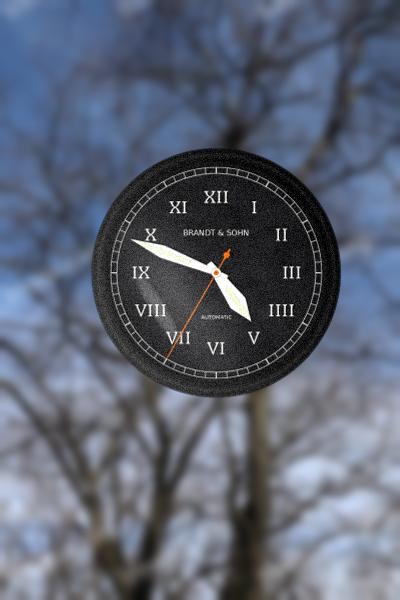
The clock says **4:48:35**
